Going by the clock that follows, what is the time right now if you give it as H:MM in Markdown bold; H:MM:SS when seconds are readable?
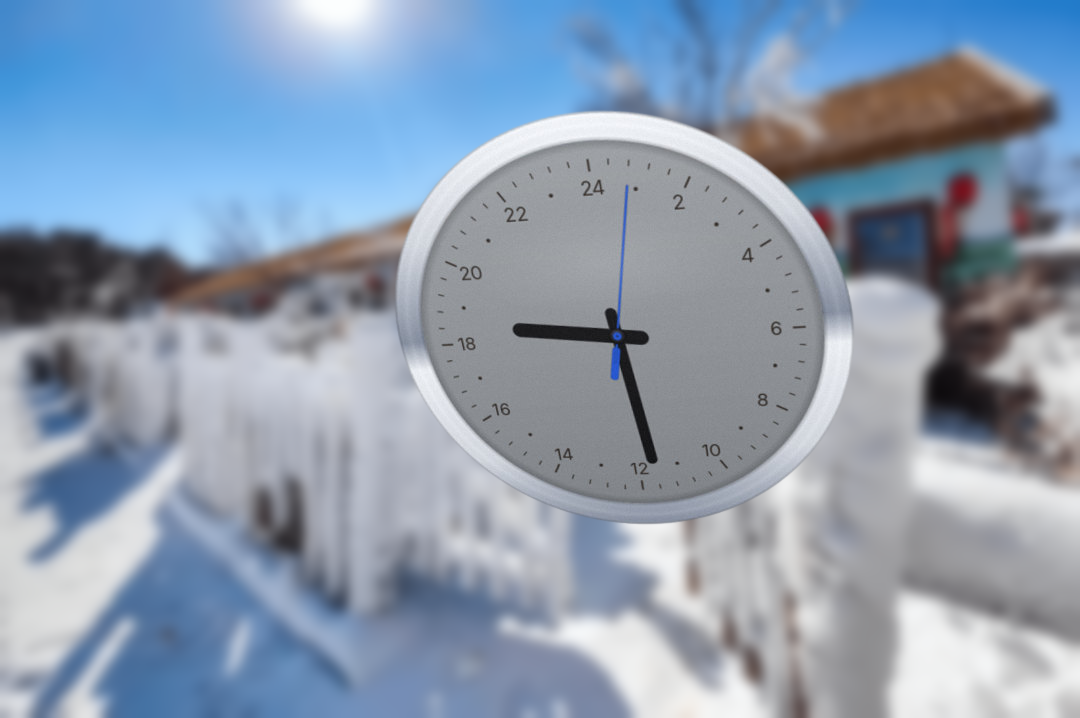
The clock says **18:29:02**
